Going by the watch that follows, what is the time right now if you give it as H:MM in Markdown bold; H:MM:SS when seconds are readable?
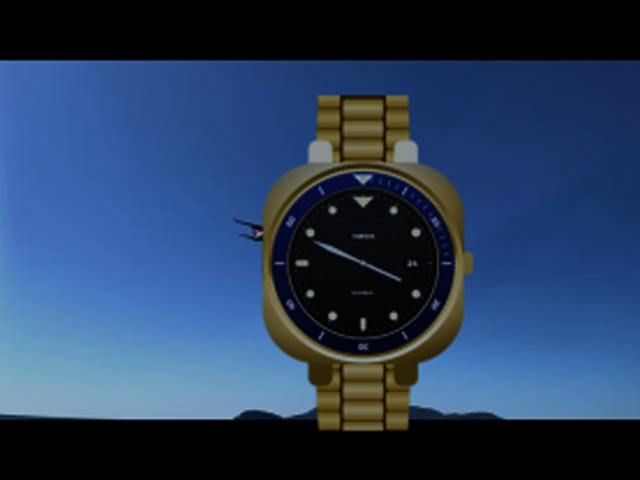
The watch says **3:49**
